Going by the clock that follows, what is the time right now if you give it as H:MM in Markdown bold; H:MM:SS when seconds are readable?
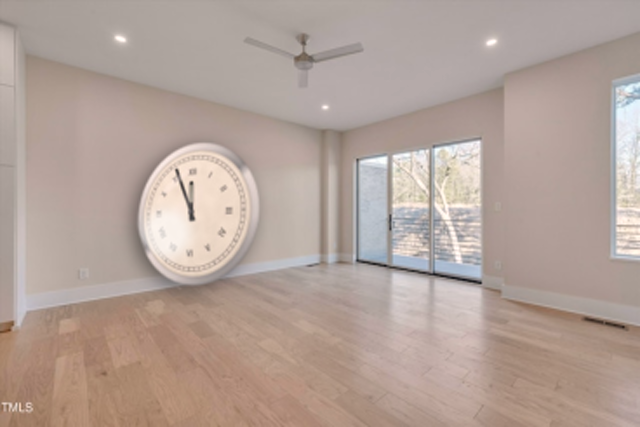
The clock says **11:56**
